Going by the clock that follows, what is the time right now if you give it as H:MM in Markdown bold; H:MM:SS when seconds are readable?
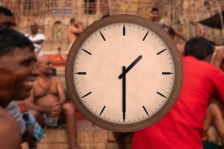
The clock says **1:30**
